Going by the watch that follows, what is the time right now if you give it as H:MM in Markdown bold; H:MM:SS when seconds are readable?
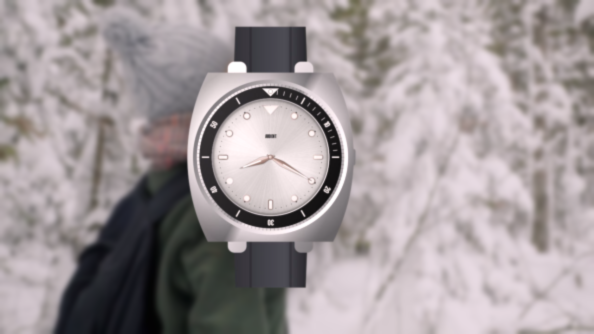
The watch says **8:20**
